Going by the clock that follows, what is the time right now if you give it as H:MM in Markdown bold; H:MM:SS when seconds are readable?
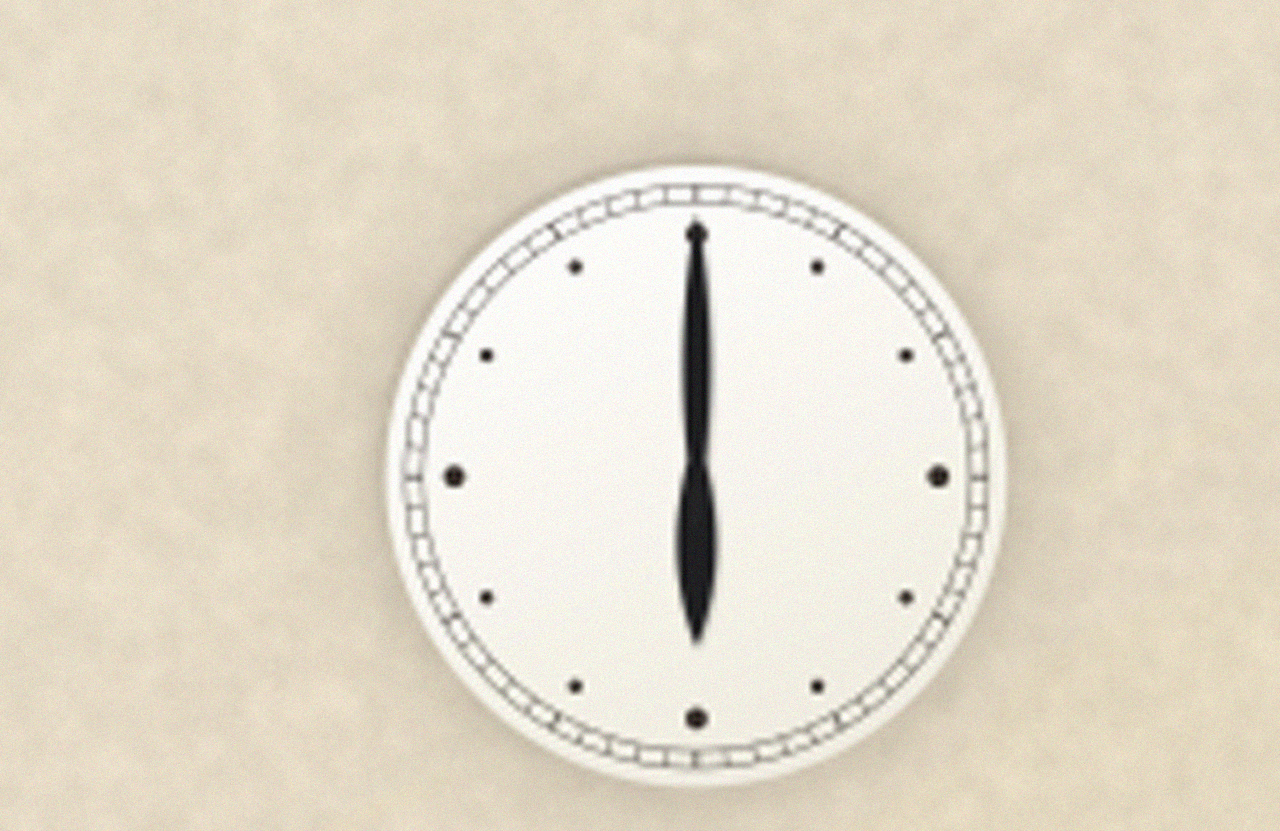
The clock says **6:00**
